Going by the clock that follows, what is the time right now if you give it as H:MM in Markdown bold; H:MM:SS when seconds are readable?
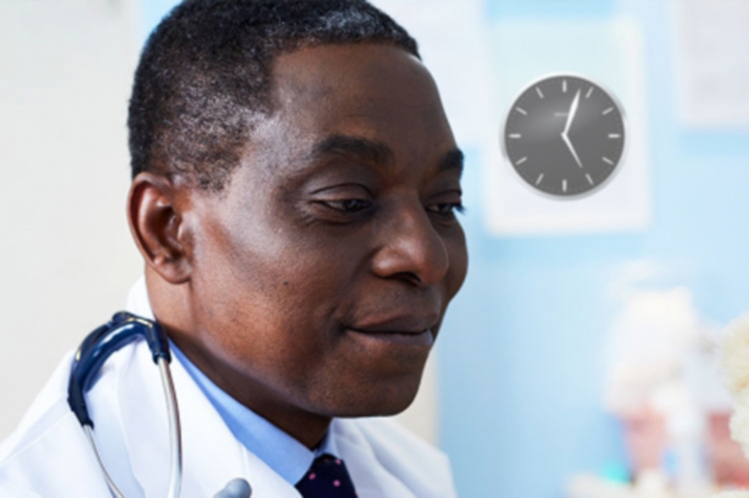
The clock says **5:03**
